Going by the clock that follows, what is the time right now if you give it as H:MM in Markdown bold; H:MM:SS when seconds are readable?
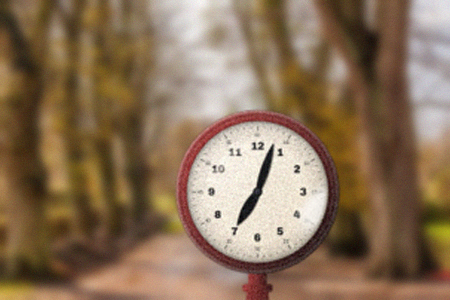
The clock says **7:03**
